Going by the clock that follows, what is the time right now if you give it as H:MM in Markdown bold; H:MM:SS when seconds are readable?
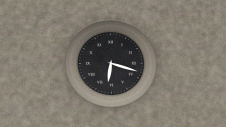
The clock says **6:18**
